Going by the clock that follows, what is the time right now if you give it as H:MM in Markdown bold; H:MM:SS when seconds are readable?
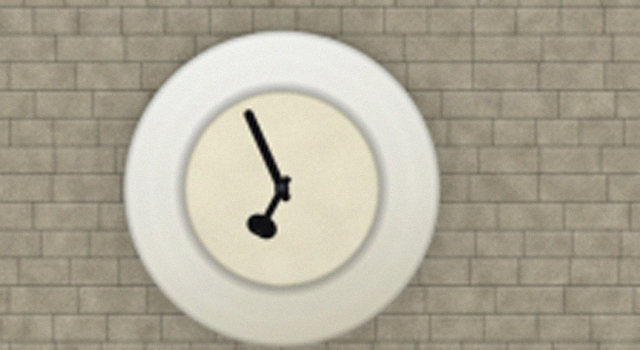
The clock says **6:56**
